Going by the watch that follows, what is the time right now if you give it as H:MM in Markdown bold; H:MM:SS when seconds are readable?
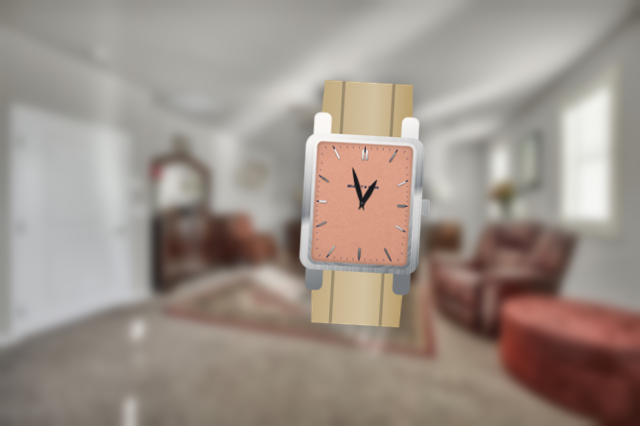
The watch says **12:57**
